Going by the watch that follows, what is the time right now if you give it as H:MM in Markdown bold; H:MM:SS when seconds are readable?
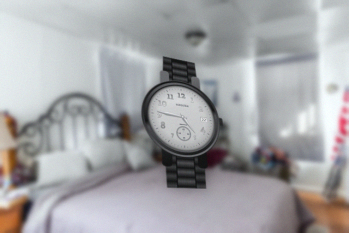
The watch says **4:46**
